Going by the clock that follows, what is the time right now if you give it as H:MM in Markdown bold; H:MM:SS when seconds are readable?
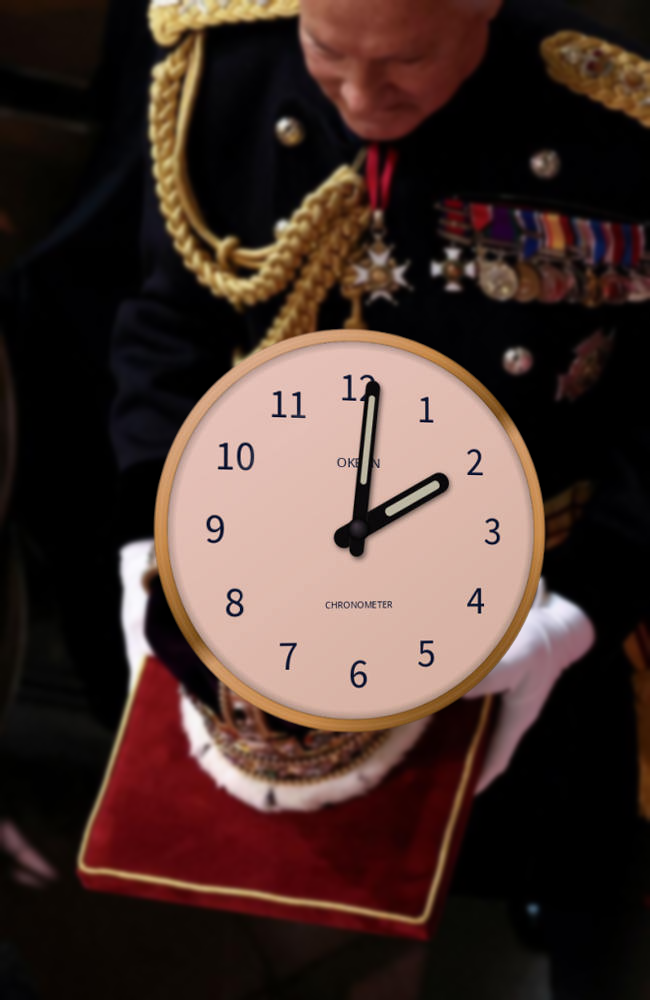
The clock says **2:01**
